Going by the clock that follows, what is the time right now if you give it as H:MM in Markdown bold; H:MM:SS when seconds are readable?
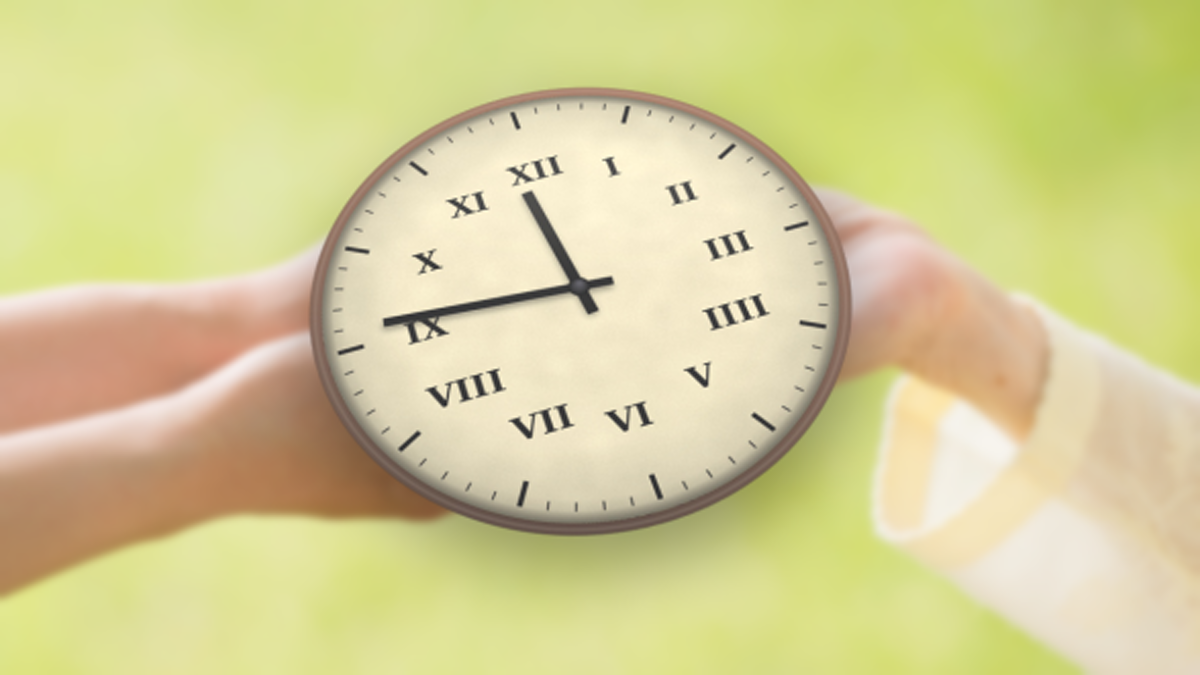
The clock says **11:46**
